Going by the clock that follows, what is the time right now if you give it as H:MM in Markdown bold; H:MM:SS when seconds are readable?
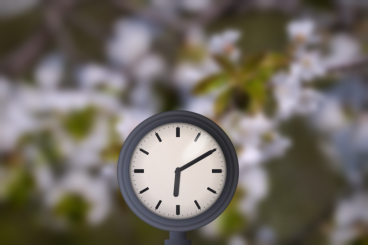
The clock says **6:10**
